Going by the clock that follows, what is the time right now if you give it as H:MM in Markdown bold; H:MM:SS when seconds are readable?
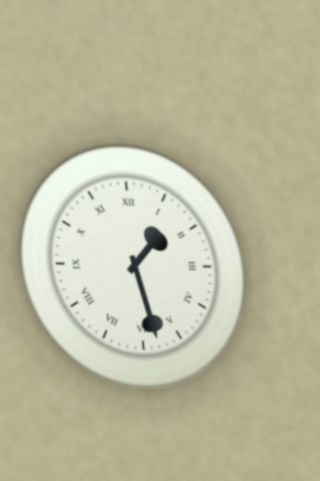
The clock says **1:28**
